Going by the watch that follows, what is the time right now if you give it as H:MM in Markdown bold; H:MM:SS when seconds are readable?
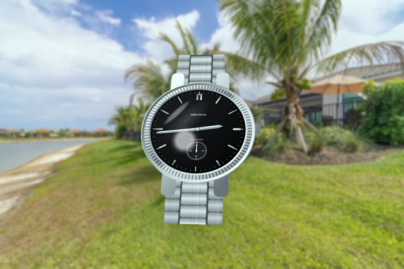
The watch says **2:44**
